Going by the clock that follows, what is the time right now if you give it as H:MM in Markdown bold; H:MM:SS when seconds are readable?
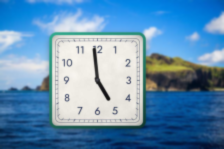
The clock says **4:59**
